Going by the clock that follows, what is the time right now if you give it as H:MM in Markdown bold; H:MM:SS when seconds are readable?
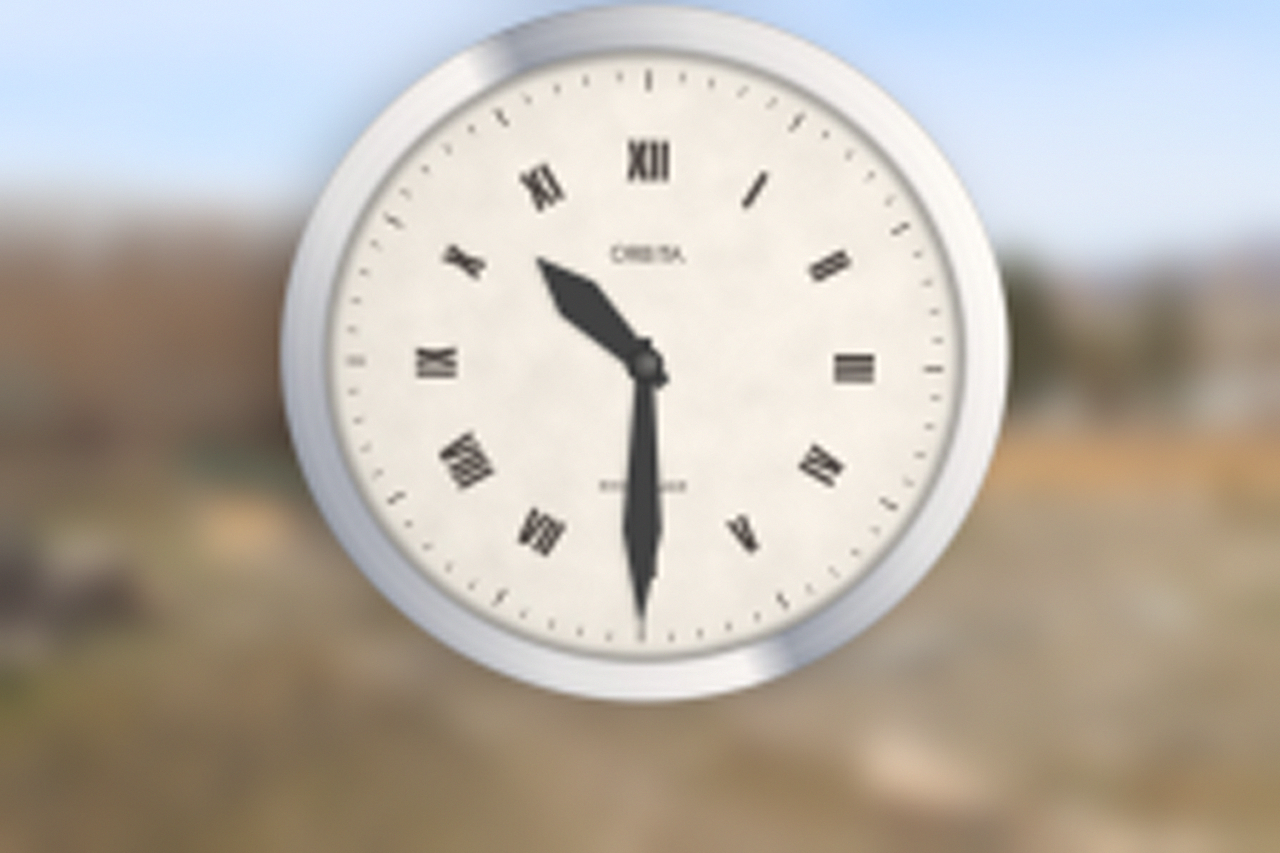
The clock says **10:30**
